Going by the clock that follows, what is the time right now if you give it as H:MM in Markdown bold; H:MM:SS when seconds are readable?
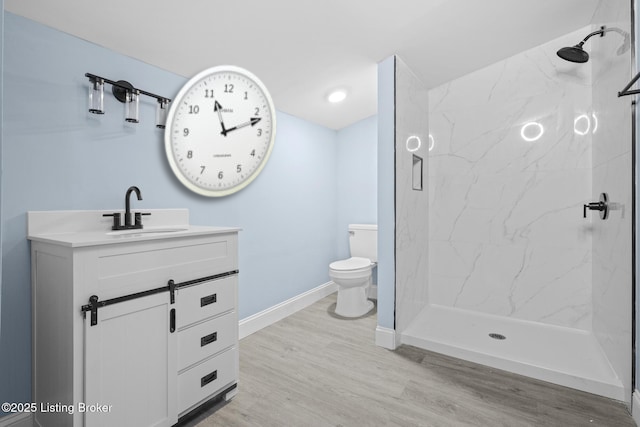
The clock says **11:12**
